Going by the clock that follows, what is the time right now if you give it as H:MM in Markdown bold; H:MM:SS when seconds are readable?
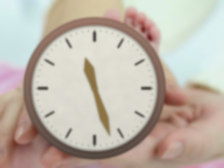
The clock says **11:27**
